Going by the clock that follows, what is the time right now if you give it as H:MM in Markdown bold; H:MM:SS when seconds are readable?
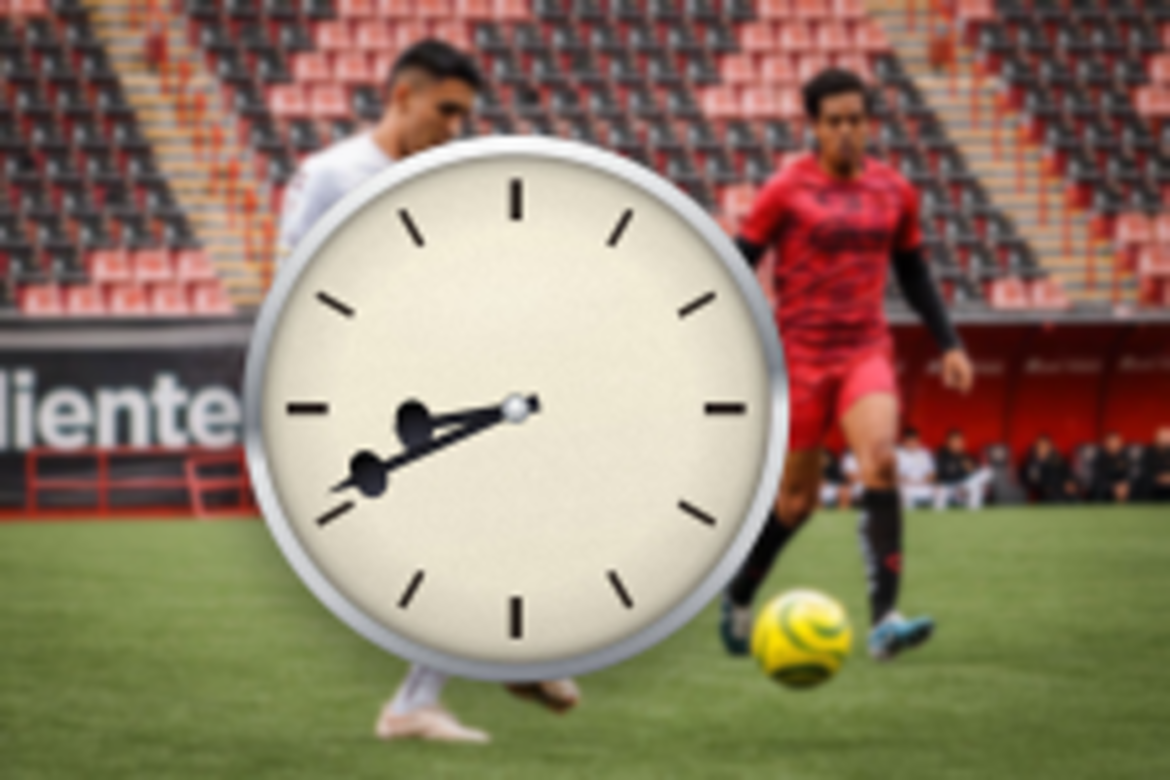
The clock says **8:41**
